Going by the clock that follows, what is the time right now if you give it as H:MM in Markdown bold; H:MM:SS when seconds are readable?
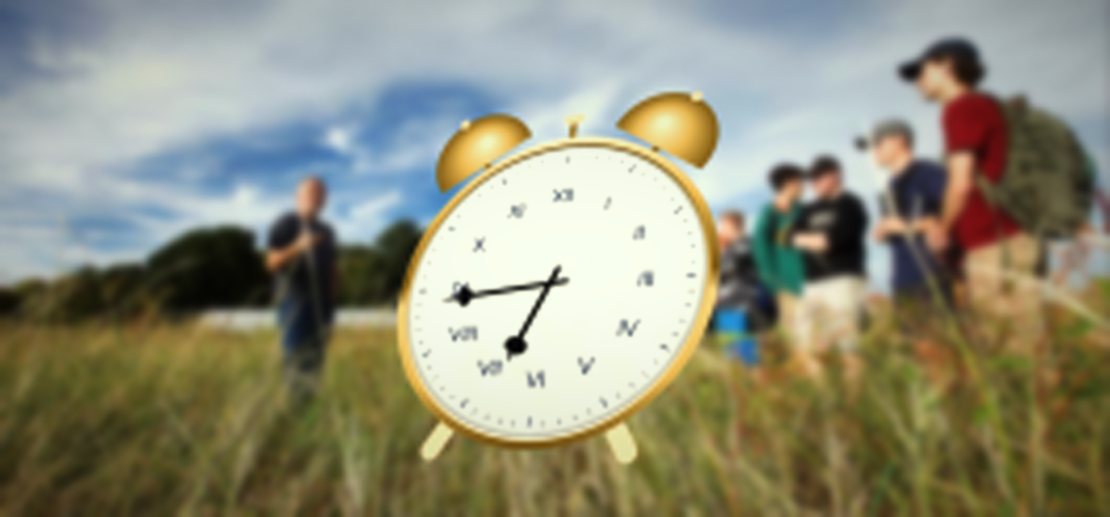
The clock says **6:44**
